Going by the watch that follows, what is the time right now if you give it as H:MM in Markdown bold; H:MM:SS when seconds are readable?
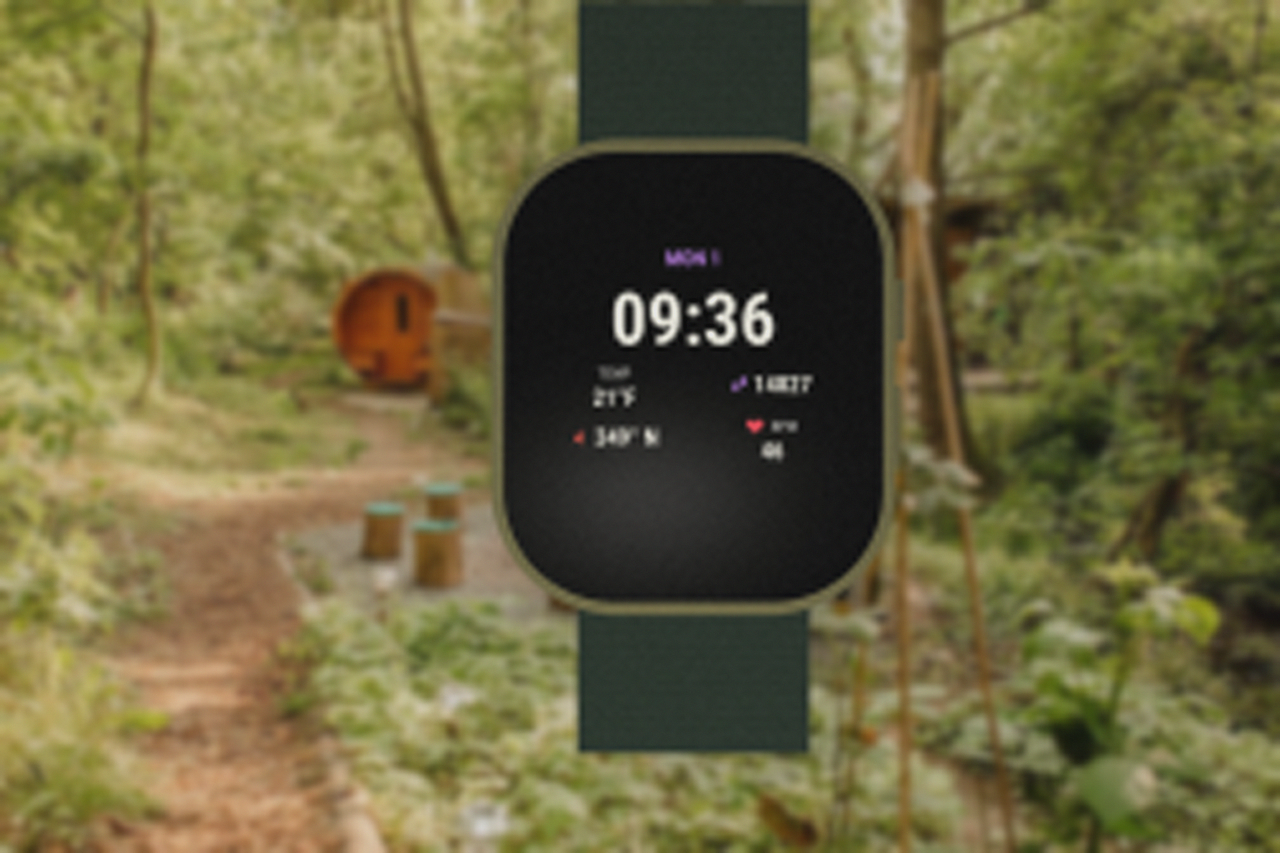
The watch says **9:36**
